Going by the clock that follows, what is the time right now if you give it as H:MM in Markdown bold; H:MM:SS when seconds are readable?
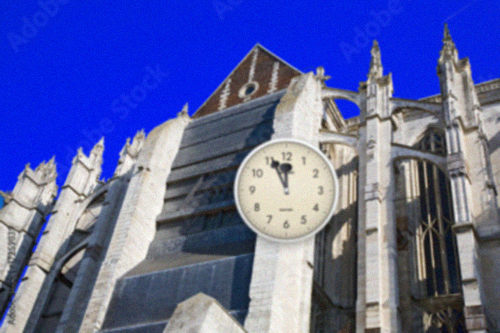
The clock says **11:56**
